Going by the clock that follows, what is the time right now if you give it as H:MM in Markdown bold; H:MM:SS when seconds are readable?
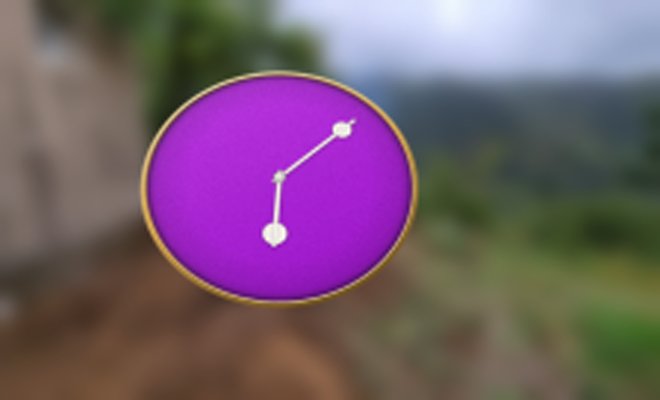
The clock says **6:08**
